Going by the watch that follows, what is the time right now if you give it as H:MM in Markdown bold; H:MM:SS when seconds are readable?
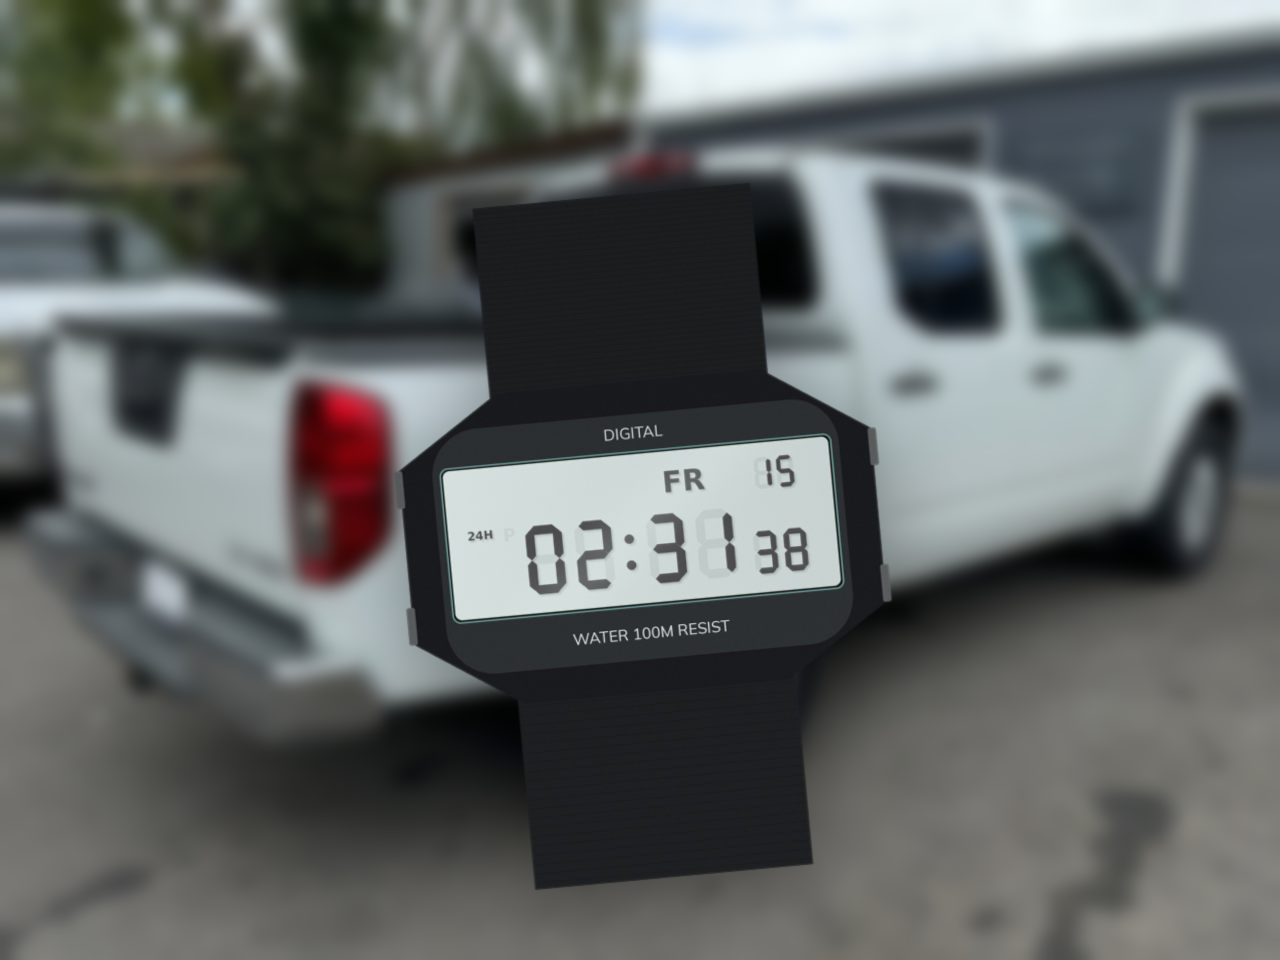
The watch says **2:31:38**
